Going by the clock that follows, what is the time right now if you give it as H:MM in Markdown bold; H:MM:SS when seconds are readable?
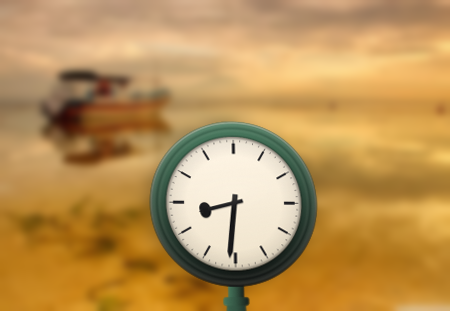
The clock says **8:31**
